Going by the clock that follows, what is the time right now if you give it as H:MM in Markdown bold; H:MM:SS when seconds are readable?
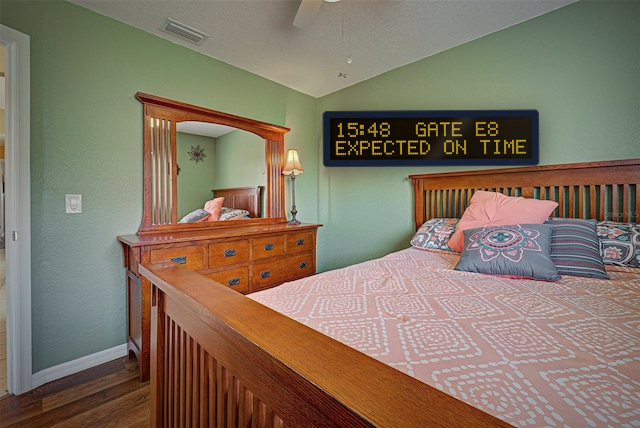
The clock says **15:48**
